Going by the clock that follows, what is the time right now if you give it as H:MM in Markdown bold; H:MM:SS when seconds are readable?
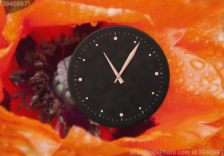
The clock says **11:06**
